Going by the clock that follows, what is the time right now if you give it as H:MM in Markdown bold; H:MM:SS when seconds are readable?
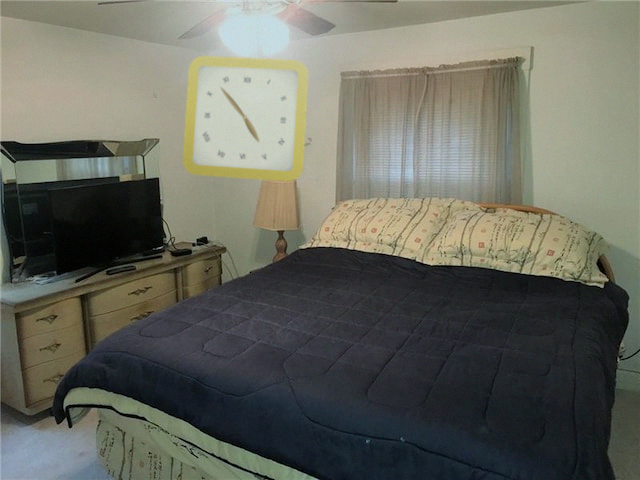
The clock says **4:53**
